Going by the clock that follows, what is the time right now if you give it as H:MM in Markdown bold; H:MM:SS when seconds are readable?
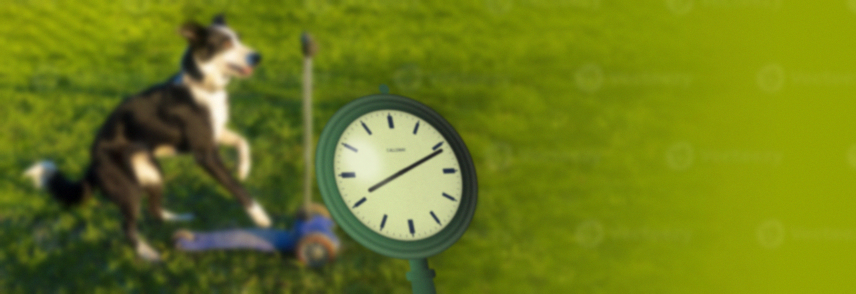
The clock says **8:11**
